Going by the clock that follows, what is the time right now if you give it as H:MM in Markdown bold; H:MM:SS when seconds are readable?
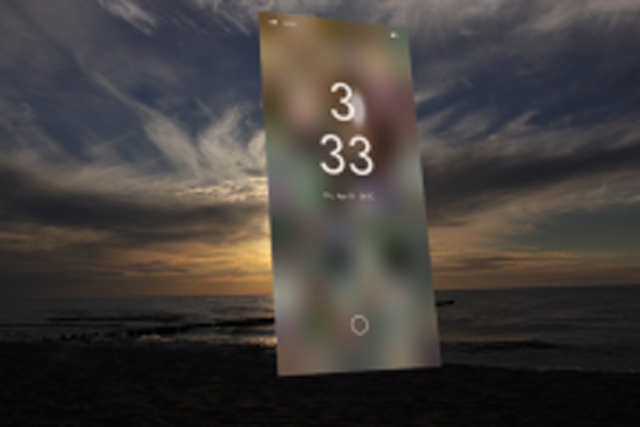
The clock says **3:33**
